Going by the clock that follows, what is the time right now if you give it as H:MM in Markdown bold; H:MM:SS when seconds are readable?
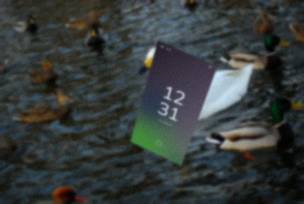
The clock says **12:31**
